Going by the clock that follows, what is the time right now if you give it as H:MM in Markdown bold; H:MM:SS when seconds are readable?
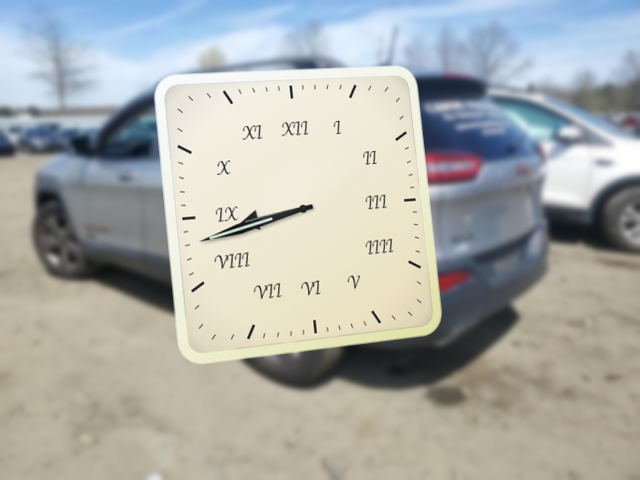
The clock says **8:43**
